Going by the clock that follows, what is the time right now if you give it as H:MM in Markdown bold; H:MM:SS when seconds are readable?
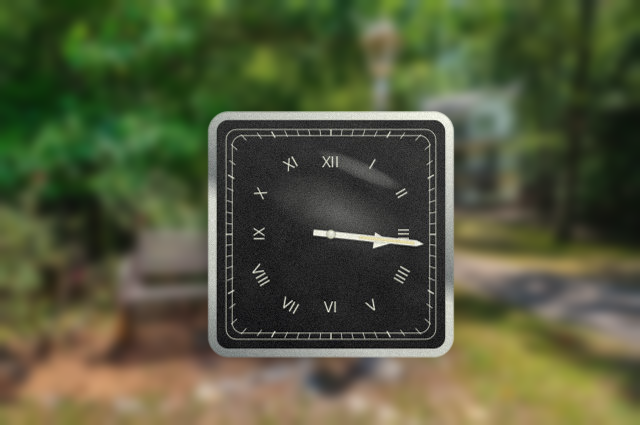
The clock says **3:16**
